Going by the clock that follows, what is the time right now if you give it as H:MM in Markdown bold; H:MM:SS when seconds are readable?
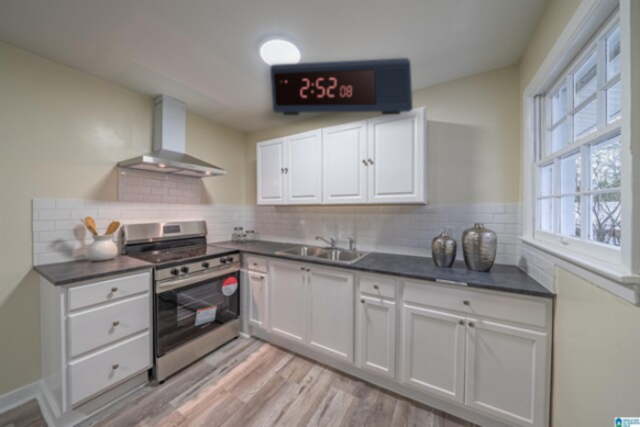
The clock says **2:52:08**
